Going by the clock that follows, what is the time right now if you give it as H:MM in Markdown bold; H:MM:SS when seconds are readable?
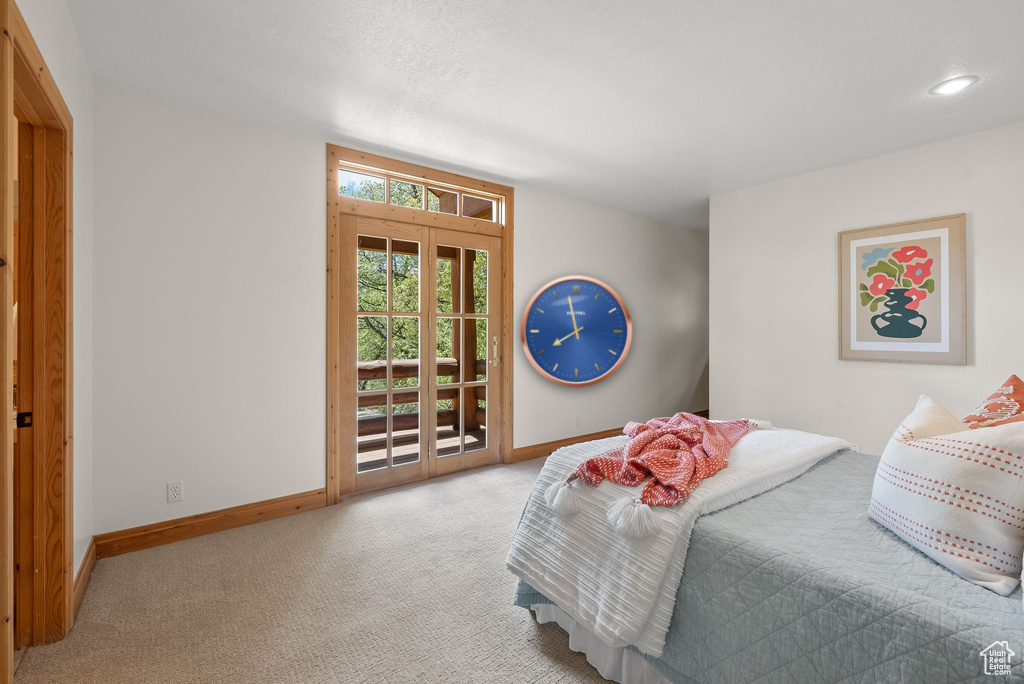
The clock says **7:58**
